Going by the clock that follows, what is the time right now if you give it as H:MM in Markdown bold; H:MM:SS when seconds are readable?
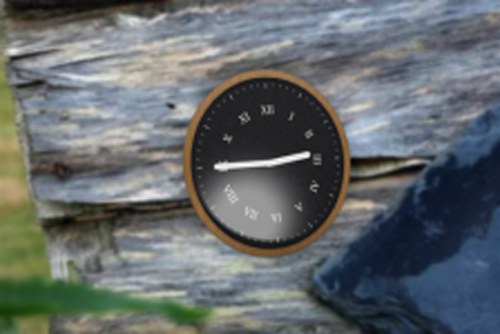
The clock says **2:45**
